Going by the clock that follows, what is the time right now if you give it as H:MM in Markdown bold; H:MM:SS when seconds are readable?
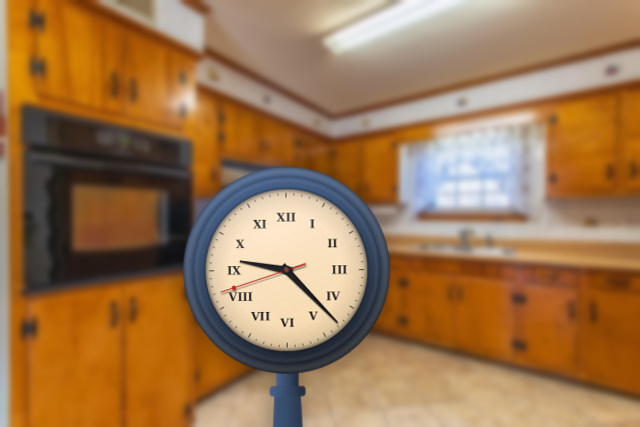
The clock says **9:22:42**
